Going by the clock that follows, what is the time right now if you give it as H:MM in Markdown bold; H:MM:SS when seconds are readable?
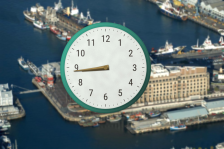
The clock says **8:44**
